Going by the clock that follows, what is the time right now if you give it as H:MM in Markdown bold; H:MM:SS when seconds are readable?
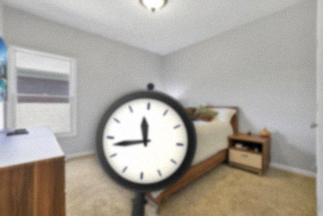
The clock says **11:43**
